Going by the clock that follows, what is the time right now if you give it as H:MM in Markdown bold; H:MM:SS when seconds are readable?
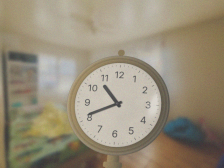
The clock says **10:41**
